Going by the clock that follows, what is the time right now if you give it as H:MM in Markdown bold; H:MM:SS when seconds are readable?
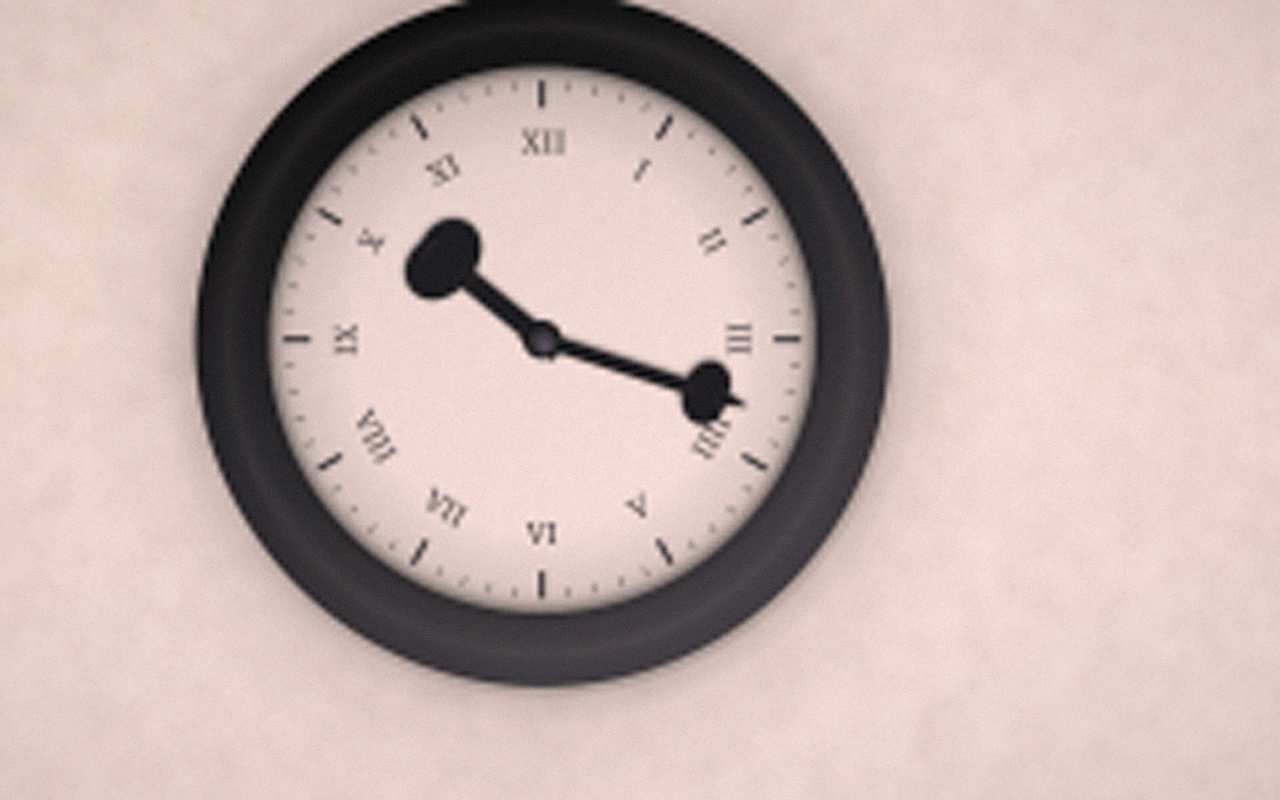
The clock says **10:18**
